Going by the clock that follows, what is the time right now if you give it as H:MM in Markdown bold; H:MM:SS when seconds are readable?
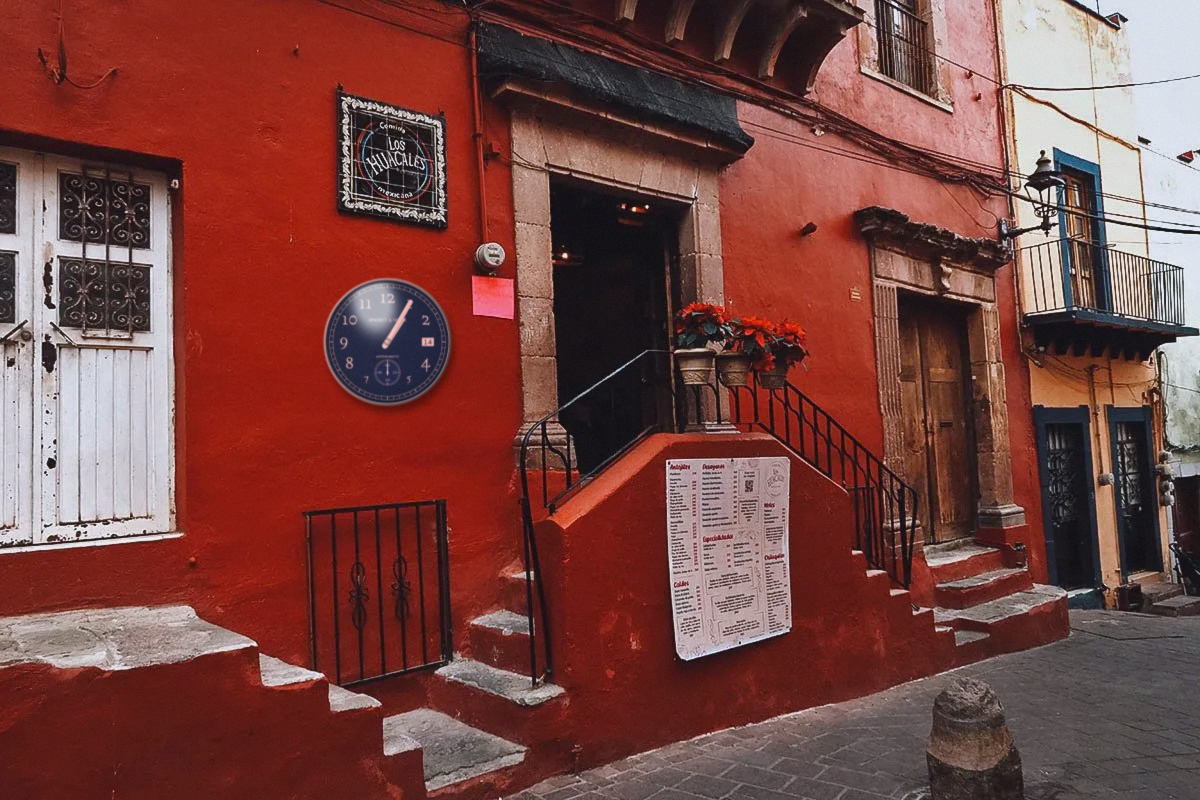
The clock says **1:05**
